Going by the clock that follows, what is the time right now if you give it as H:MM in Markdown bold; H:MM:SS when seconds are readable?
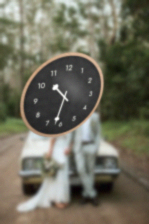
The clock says **10:32**
